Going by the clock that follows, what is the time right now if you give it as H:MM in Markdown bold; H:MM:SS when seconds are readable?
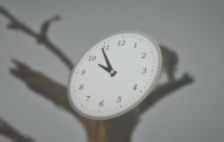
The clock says **9:54**
